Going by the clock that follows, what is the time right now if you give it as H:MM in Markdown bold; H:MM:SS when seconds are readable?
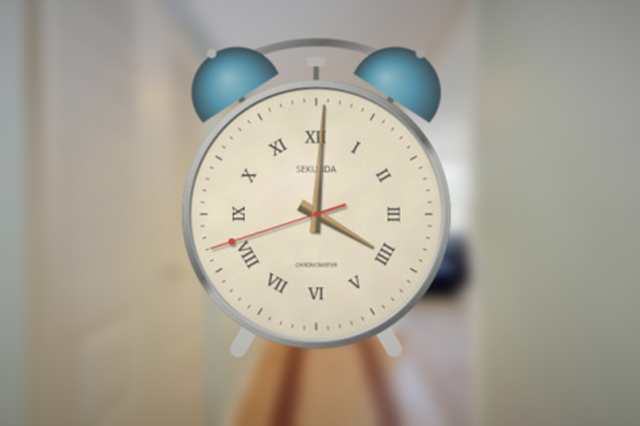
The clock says **4:00:42**
